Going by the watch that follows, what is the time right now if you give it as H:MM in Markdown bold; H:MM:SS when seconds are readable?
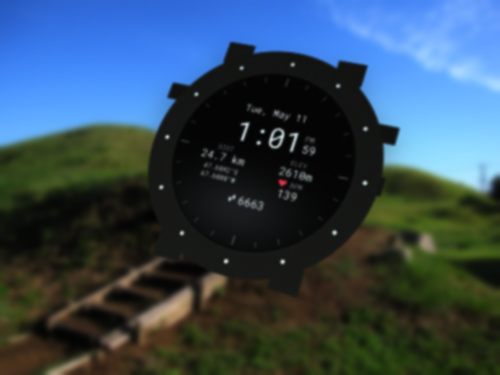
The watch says **1:01**
